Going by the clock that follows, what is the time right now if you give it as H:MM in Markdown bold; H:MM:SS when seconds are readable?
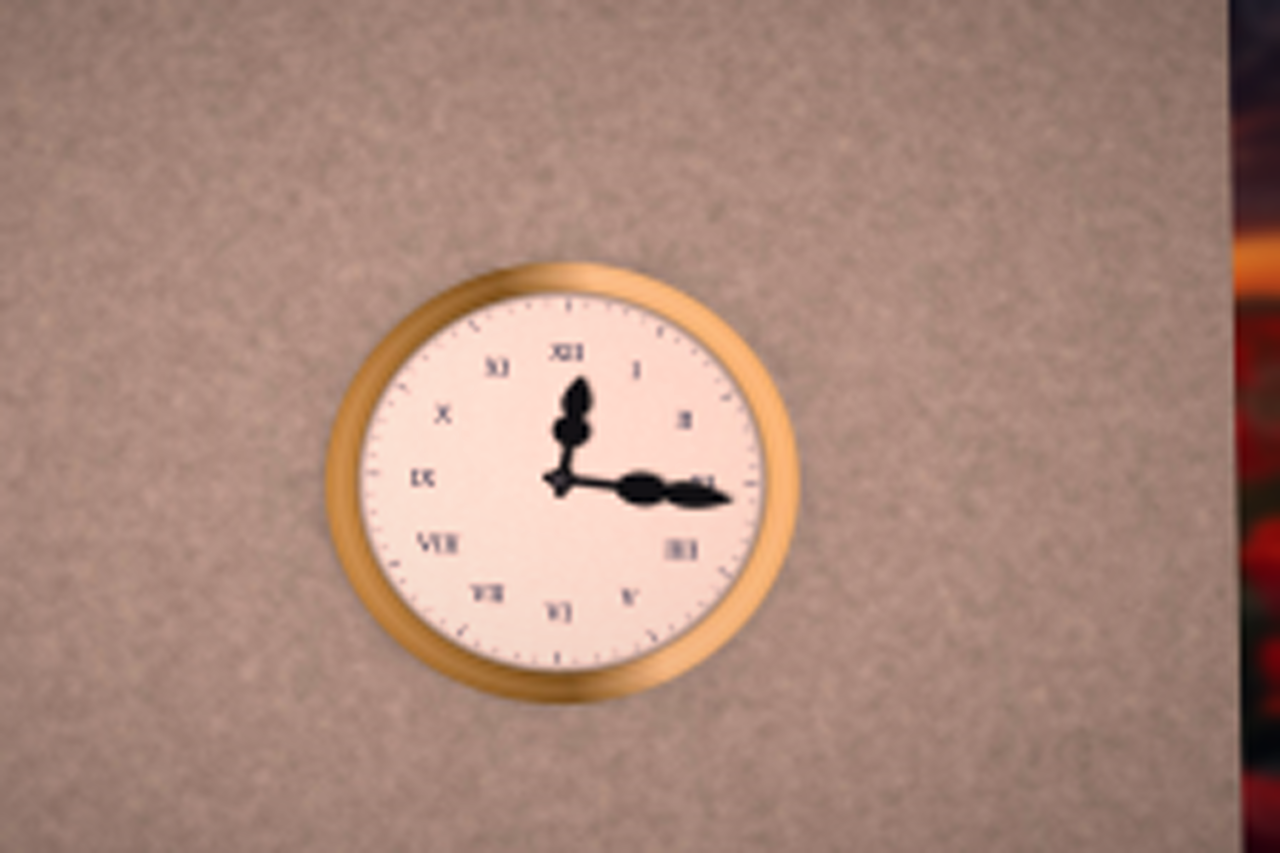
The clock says **12:16**
